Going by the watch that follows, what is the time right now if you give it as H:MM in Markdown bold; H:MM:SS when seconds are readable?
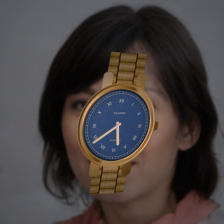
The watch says **5:39**
